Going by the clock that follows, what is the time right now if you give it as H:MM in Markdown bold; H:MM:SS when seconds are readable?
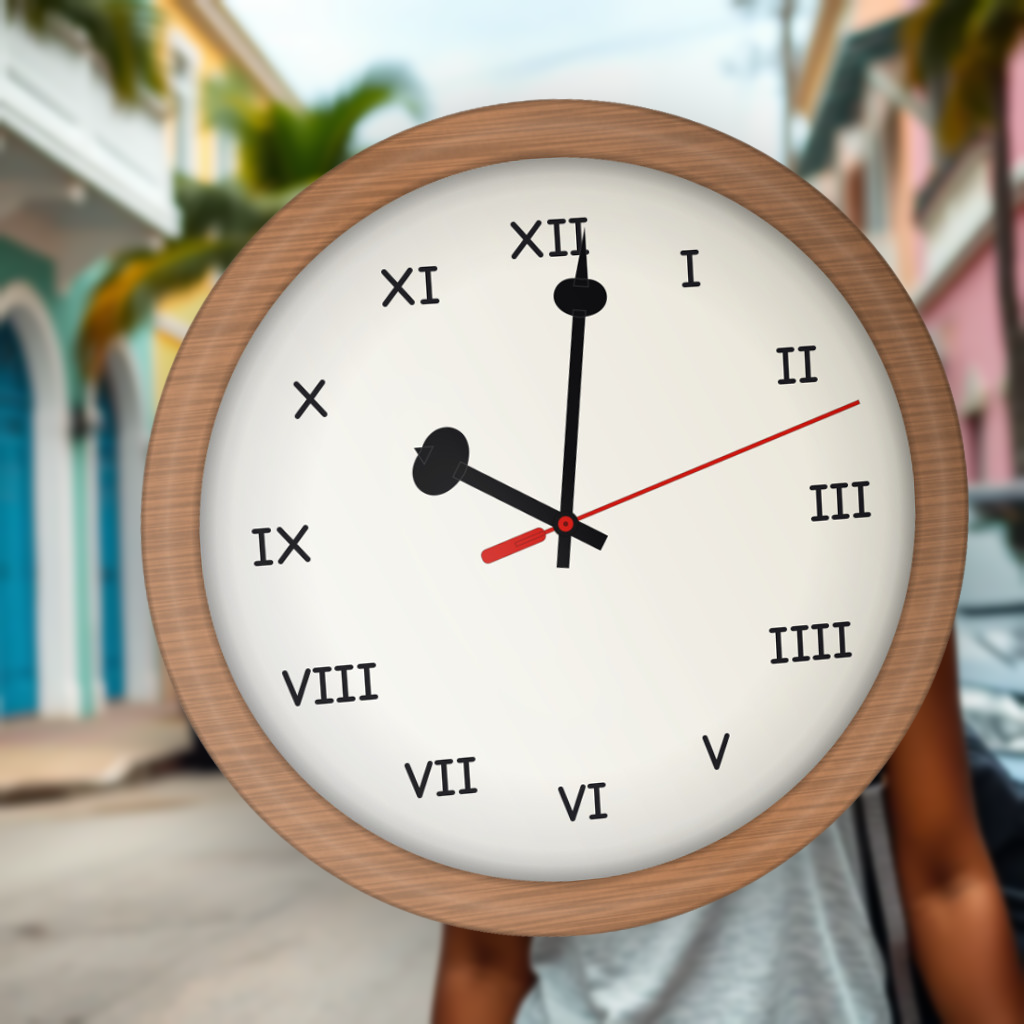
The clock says **10:01:12**
